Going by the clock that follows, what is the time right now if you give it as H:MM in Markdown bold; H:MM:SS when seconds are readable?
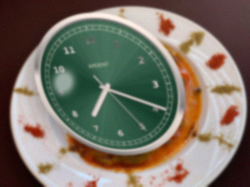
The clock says **7:19:25**
